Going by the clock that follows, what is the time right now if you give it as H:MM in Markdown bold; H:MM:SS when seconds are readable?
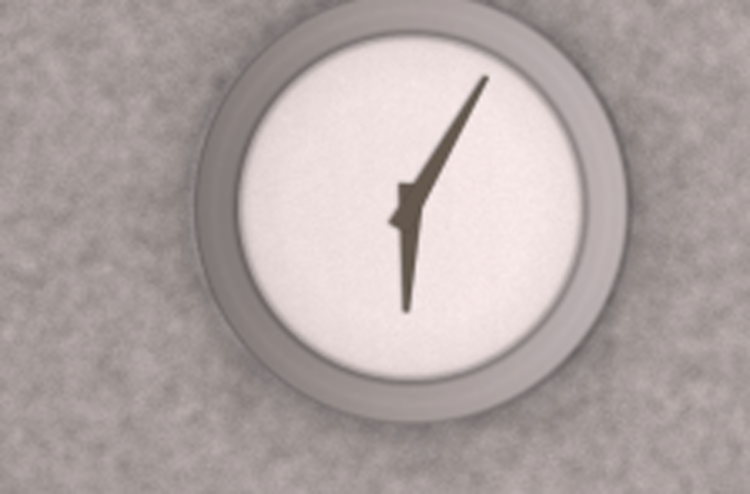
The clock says **6:05**
